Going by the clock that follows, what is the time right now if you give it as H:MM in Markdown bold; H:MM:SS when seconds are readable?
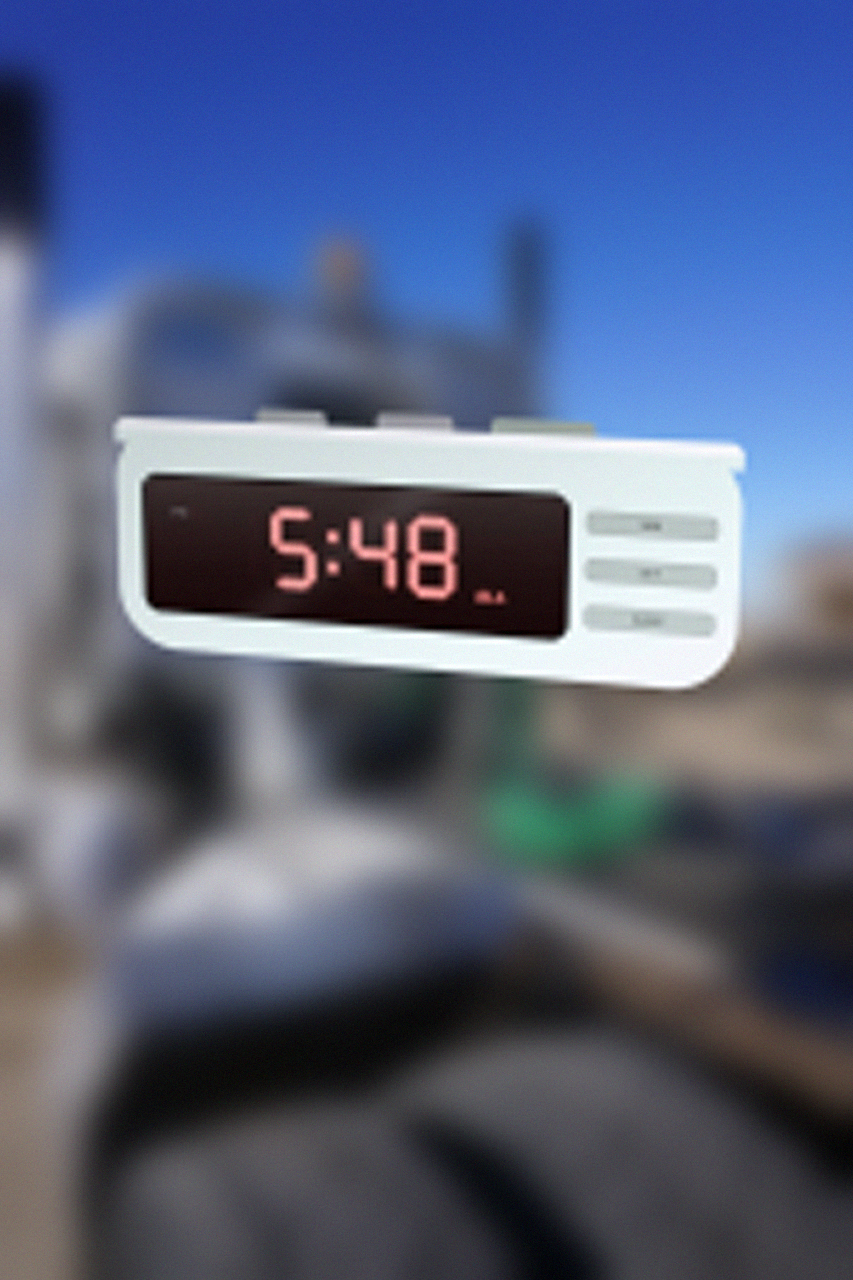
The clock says **5:48**
